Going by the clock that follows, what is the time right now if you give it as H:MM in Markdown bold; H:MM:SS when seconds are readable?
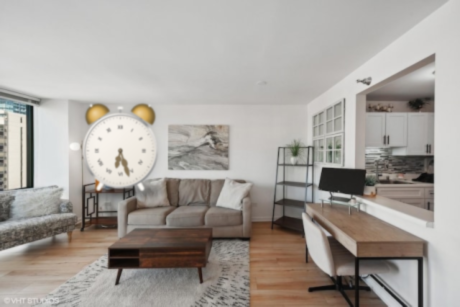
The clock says **6:27**
